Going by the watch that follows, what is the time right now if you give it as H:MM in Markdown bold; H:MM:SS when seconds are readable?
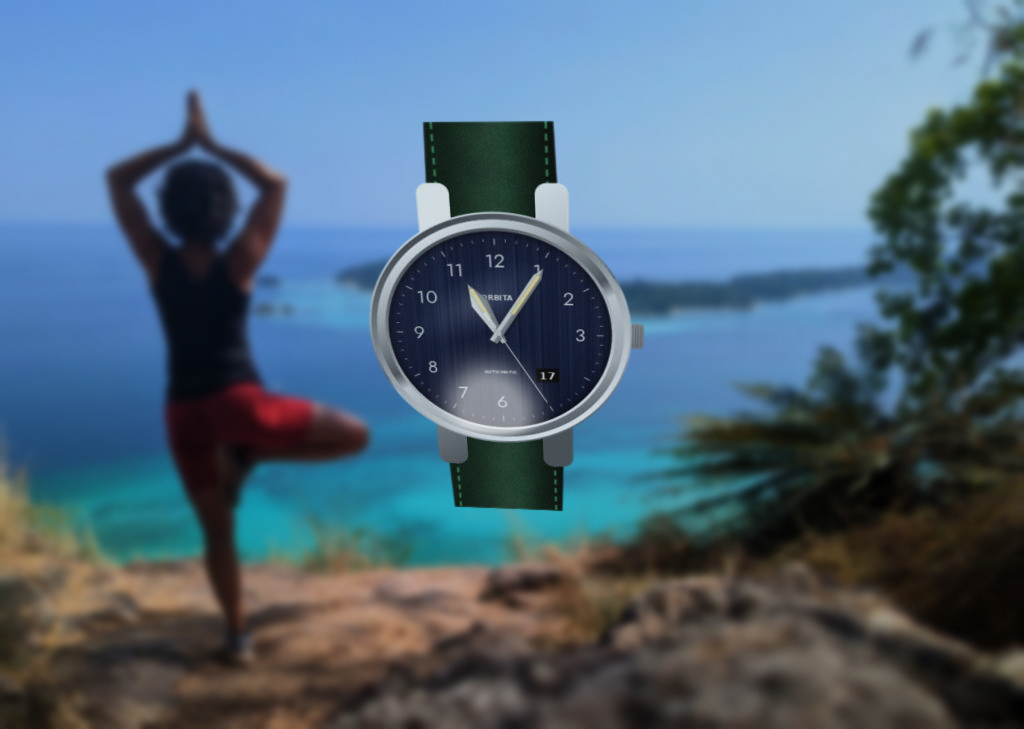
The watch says **11:05:25**
